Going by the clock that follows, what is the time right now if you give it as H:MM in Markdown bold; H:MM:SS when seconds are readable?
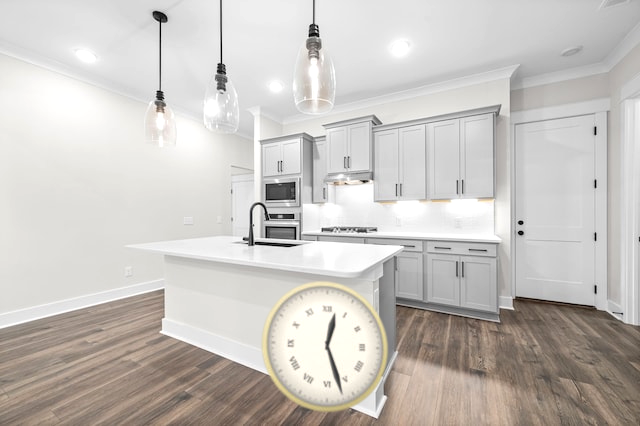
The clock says **12:27**
